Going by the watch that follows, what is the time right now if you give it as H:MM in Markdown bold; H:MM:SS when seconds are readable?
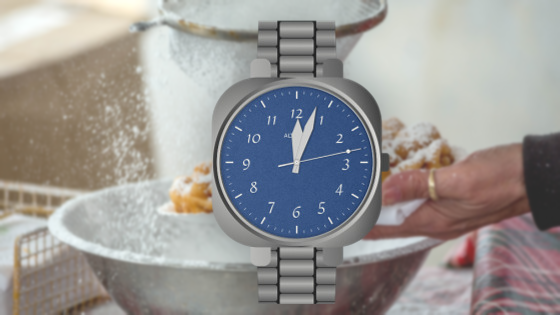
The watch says **12:03:13**
